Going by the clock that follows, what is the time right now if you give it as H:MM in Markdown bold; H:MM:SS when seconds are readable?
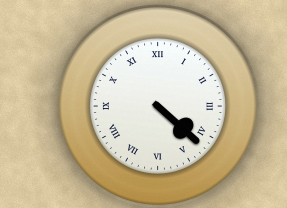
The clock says **4:22**
